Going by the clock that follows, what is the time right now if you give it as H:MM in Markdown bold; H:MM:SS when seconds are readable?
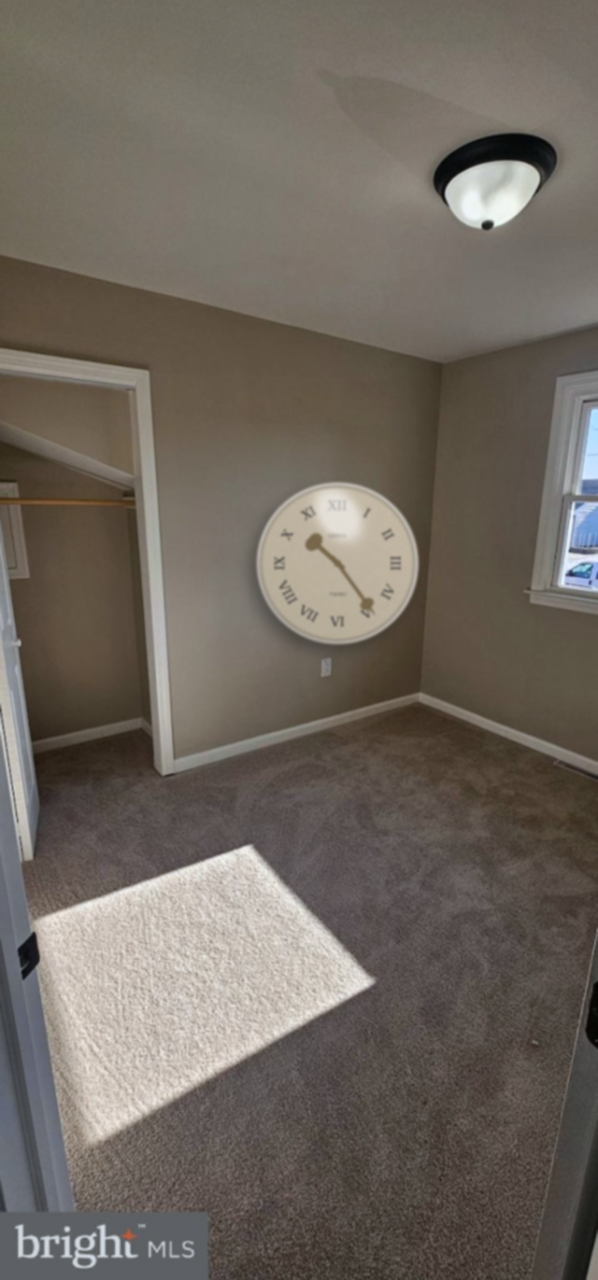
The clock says **10:24**
